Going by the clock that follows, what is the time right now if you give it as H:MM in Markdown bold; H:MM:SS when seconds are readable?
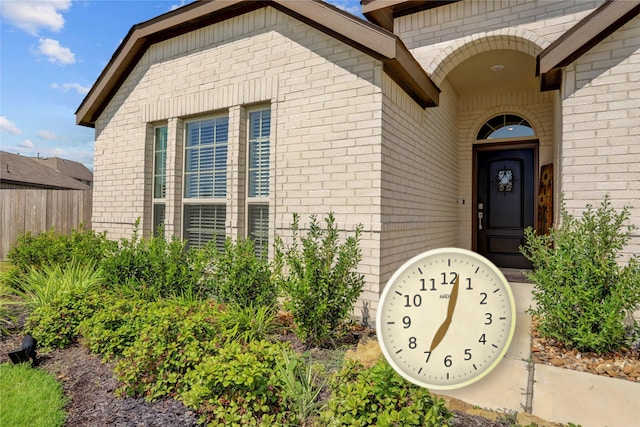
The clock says **7:02**
